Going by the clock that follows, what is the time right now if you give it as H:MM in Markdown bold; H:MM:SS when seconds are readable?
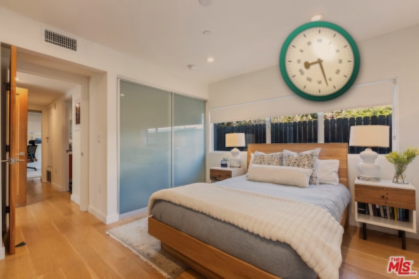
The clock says **8:27**
